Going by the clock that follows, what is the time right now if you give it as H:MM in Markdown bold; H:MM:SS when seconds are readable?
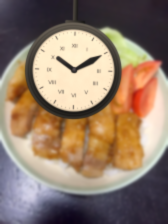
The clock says **10:10**
